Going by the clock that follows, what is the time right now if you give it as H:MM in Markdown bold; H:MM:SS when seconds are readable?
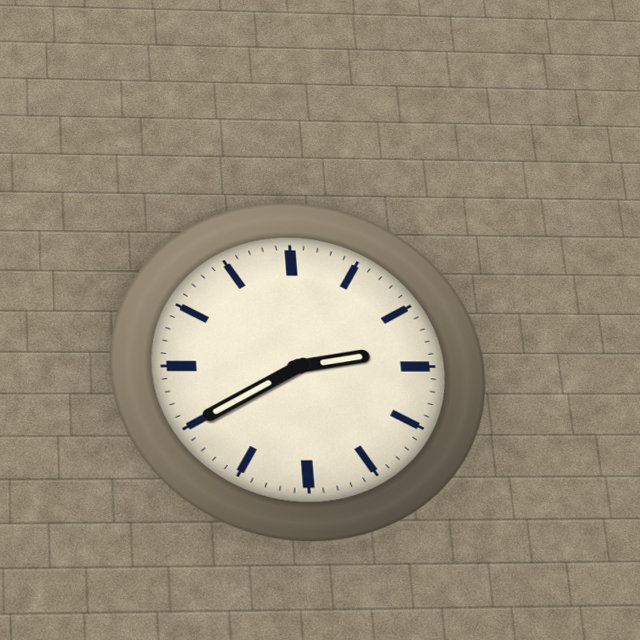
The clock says **2:40**
